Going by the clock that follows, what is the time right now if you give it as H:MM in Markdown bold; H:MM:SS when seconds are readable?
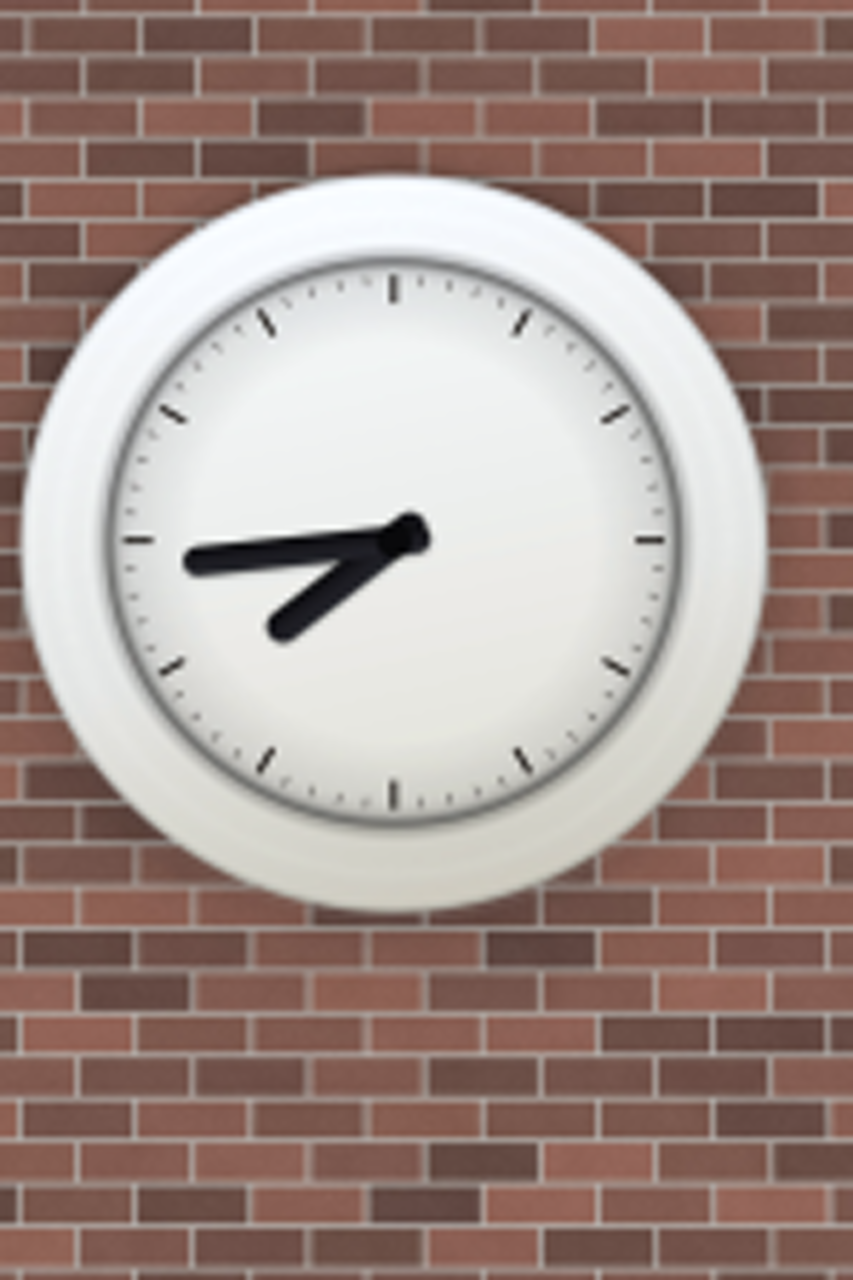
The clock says **7:44**
